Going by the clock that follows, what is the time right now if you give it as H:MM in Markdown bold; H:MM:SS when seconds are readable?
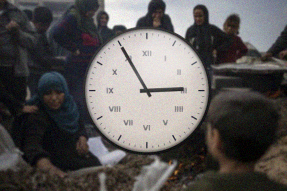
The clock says **2:55**
